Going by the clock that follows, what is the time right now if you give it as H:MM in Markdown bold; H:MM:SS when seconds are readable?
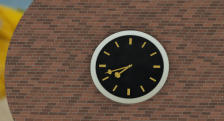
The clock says **7:42**
